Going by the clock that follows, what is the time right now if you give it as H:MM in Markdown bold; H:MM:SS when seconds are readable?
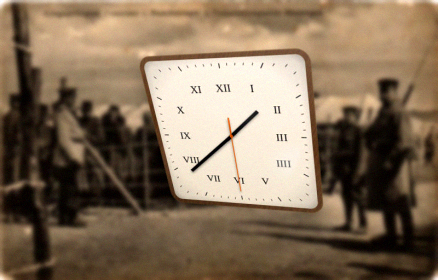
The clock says **1:38:30**
